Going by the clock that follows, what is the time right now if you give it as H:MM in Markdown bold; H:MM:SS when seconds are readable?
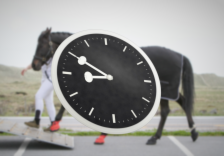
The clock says **8:50**
